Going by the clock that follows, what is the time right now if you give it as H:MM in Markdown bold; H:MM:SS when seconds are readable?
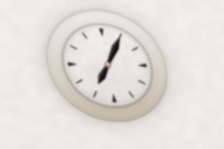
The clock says **7:05**
